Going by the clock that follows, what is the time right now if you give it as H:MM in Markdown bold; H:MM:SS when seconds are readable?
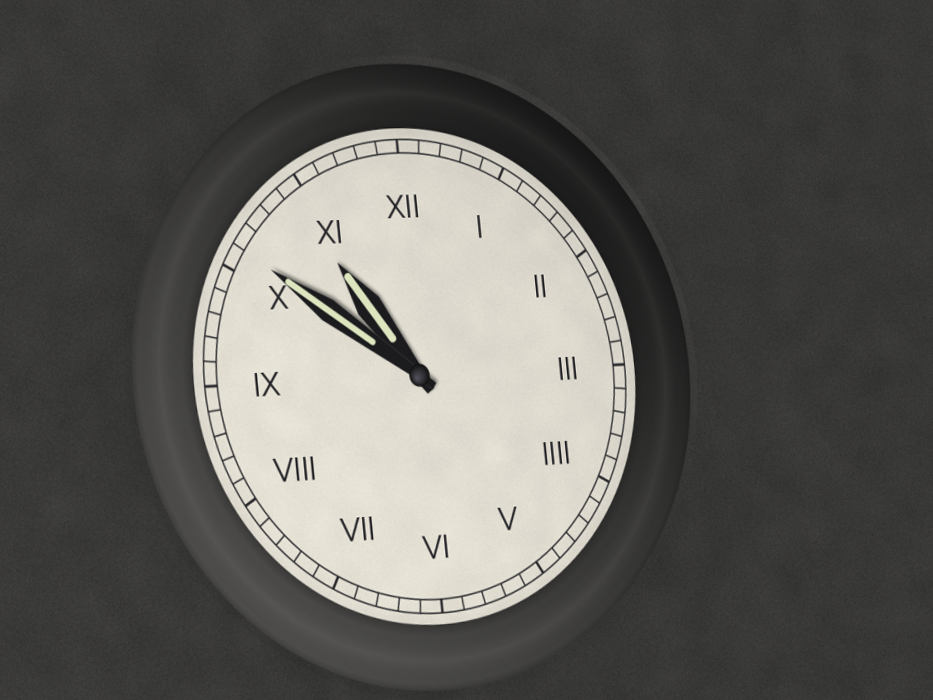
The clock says **10:51**
